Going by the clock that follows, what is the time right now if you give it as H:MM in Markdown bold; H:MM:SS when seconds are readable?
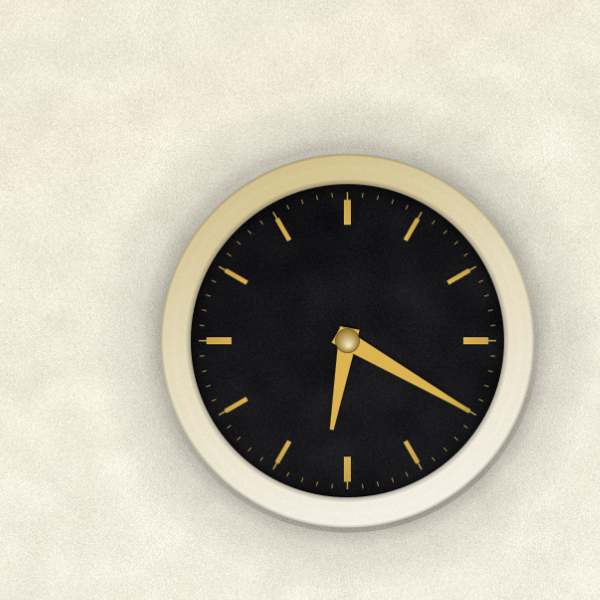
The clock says **6:20**
